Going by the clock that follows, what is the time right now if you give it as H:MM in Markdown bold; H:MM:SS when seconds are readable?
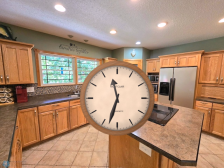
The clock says **11:33**
